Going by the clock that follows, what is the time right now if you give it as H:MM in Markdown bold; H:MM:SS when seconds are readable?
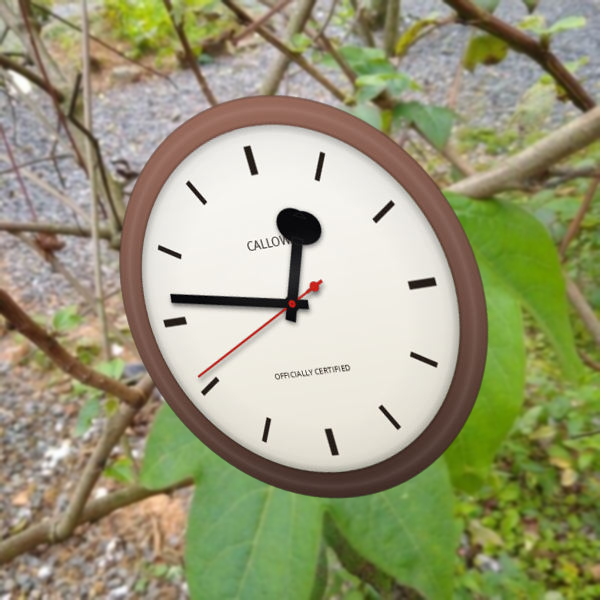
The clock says **12:46:41**
